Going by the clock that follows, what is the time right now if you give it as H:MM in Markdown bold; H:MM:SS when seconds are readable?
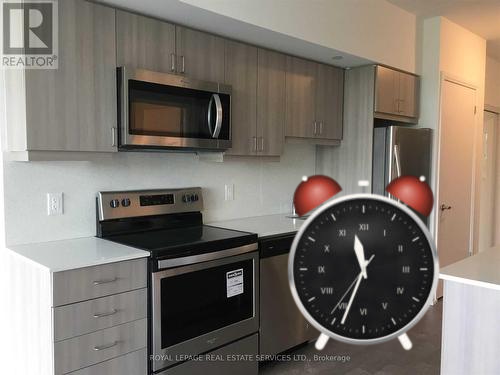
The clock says **11:33:36**
